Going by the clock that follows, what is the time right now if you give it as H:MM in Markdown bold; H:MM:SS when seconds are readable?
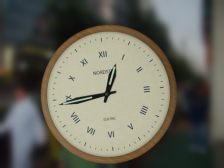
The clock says **12:44**
